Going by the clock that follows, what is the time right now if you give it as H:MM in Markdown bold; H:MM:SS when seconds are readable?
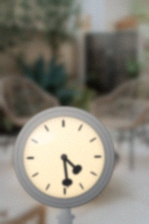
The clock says **4:29**
